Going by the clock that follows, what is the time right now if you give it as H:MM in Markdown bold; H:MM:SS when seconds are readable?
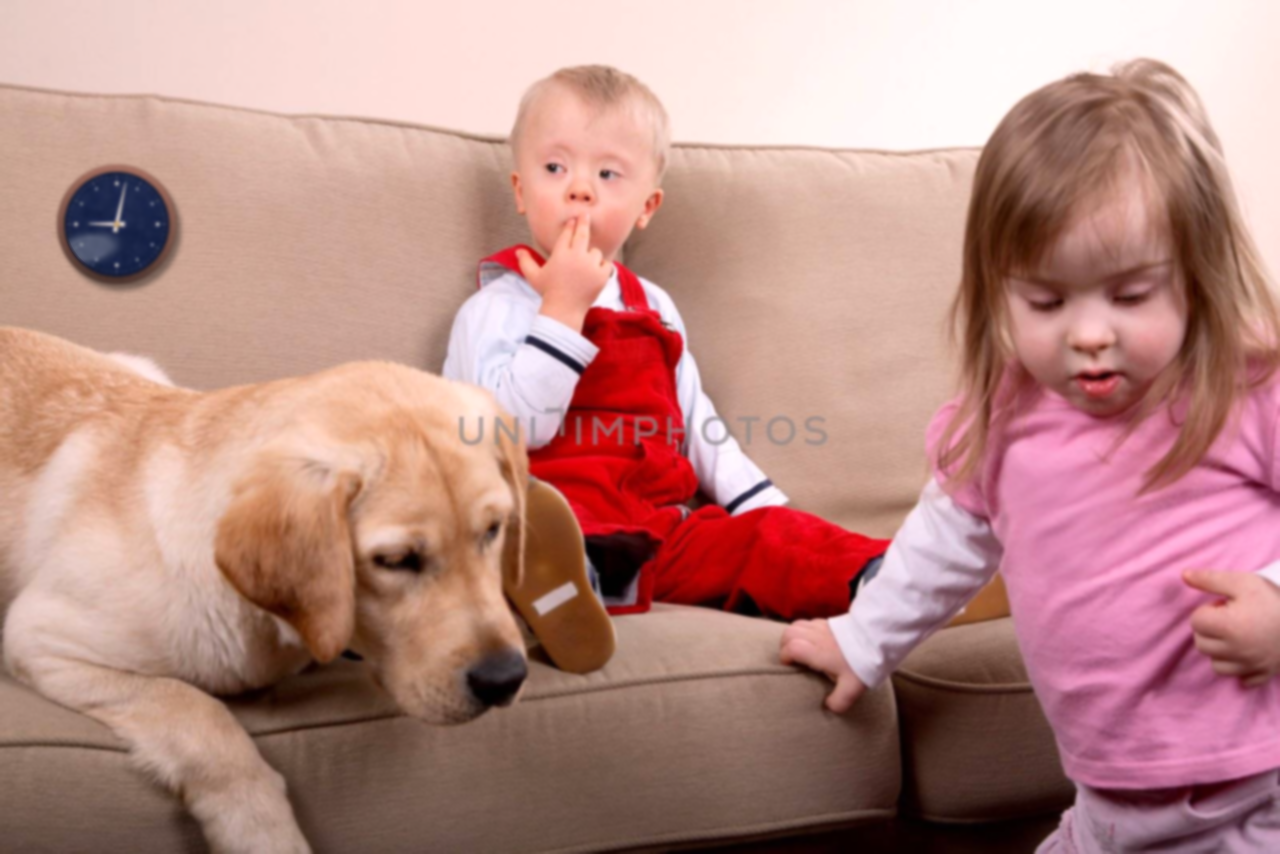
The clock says **9:02**
